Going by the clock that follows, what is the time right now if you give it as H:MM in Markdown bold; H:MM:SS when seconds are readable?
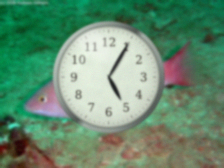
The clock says **5:05**
